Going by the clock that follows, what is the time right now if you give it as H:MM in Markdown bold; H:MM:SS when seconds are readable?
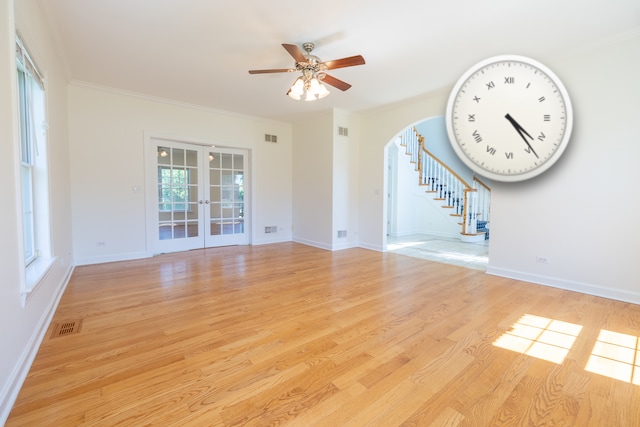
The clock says **4:24**
